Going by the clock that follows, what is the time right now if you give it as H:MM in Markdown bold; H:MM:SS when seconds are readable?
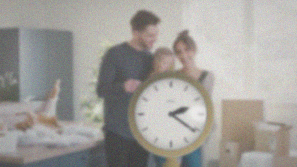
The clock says **2:21**
